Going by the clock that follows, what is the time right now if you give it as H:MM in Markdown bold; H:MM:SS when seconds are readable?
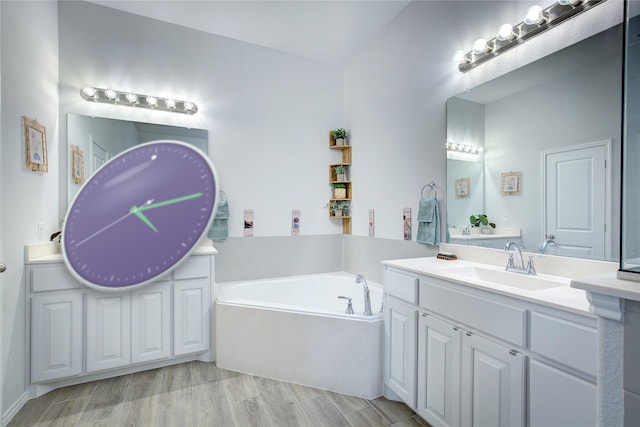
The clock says **4:12:39**
